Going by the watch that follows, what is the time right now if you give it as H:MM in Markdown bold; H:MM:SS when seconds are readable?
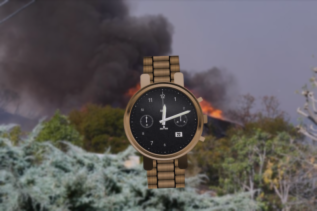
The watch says **12:12**
